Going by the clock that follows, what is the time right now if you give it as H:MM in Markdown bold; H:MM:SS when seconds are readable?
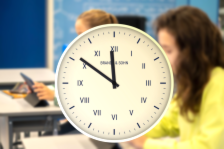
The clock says **11:51**
